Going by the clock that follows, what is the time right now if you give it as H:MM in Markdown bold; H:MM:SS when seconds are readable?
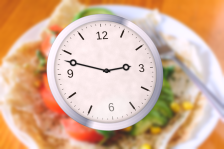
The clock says **2:48**
